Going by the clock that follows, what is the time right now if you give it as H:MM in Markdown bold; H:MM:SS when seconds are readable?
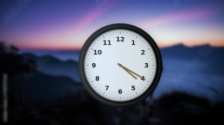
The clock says **4:20**
